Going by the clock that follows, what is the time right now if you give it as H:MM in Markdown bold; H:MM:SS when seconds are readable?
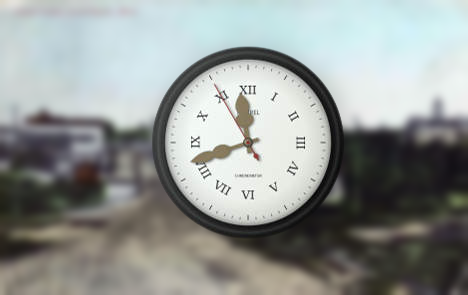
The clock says **11:41:55**
